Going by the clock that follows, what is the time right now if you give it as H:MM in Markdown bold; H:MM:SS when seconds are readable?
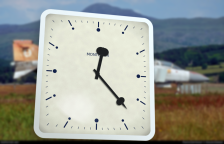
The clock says **12:23**
